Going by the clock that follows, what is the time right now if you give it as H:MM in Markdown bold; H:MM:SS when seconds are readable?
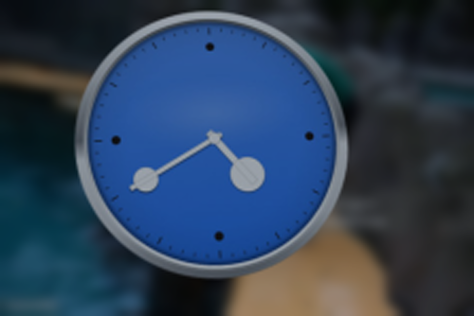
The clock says **4:40**
